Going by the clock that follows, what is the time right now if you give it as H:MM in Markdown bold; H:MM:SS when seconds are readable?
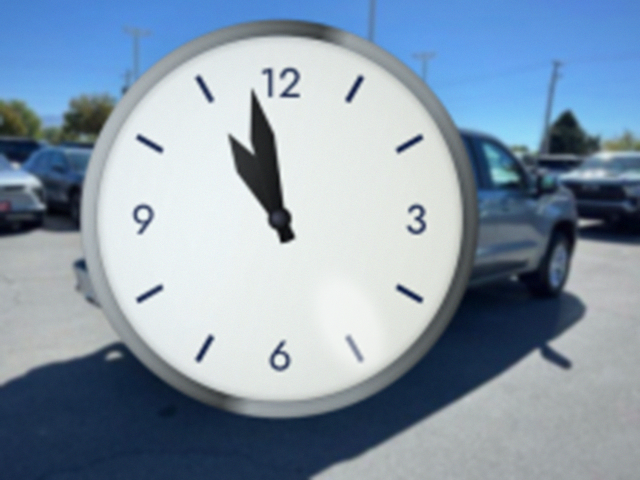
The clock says **10:58**
